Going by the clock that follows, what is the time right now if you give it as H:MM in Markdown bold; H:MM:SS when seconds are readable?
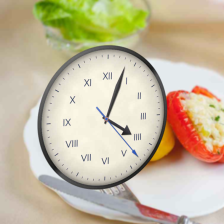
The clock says **4:03:23**
